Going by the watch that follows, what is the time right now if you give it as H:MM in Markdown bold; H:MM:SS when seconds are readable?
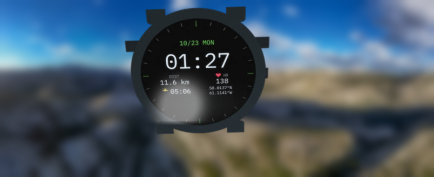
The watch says **1:27**
